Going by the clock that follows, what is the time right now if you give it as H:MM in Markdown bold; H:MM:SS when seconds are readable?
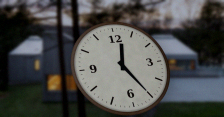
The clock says **12:25**
